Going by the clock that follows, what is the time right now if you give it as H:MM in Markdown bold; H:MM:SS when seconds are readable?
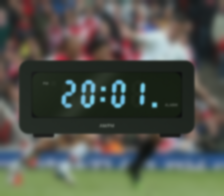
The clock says **20:01**
